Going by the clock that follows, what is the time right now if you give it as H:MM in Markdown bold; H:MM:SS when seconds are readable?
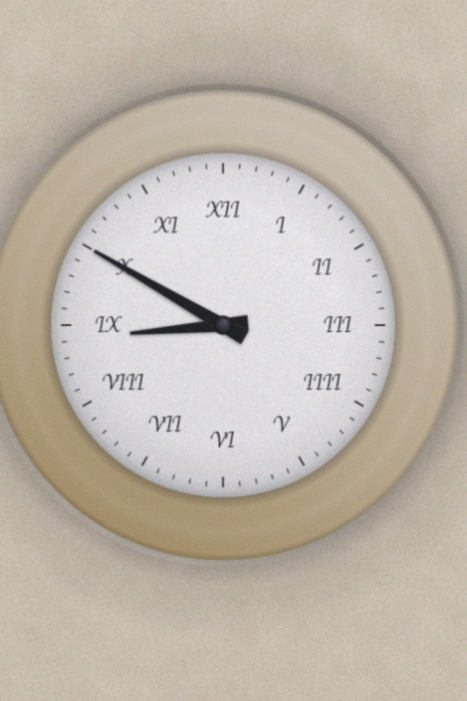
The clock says **8:50**
